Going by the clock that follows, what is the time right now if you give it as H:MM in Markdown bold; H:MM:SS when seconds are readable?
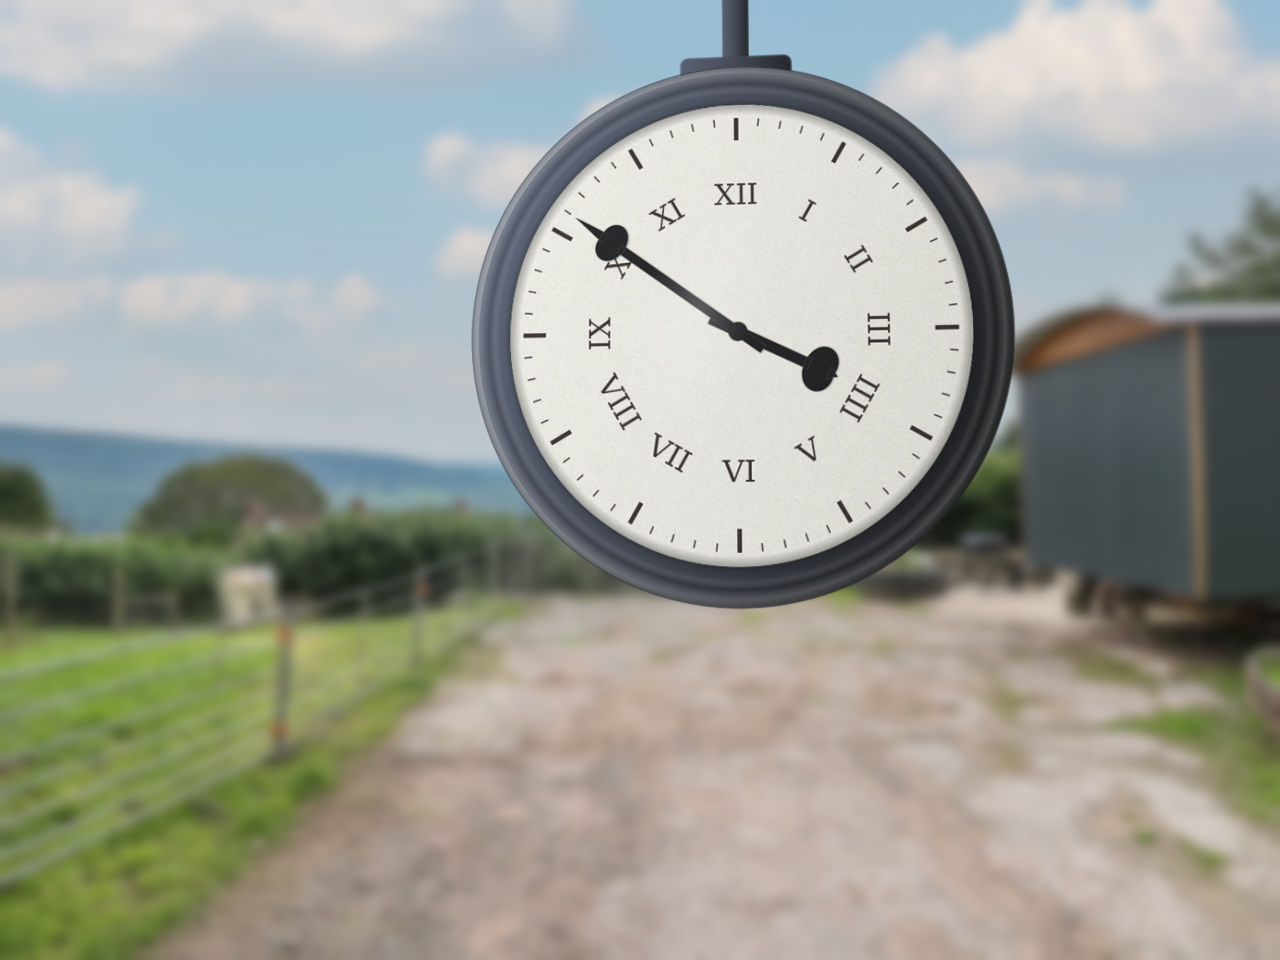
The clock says **3:51**
